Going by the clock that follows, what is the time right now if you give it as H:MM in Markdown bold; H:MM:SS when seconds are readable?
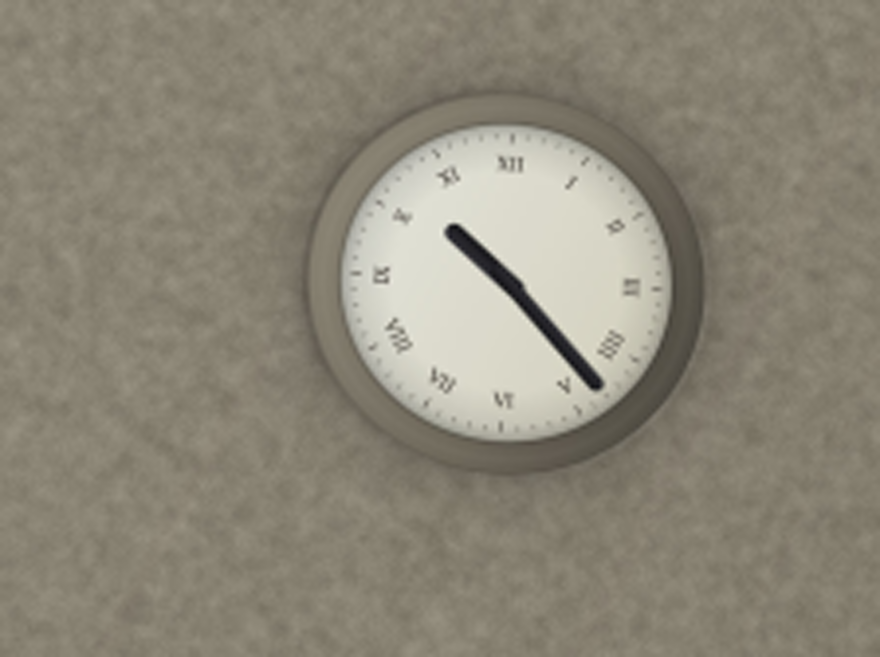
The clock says **10:23**
